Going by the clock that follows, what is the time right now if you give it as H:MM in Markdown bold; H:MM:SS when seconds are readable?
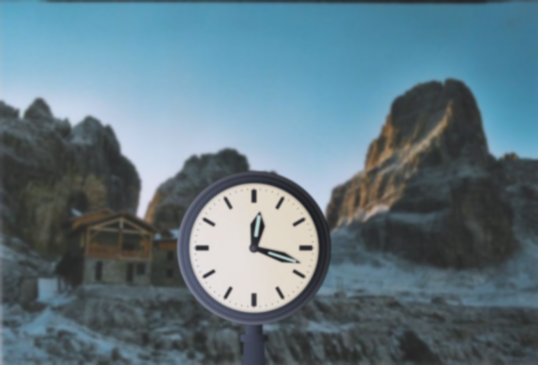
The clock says **12:18**
